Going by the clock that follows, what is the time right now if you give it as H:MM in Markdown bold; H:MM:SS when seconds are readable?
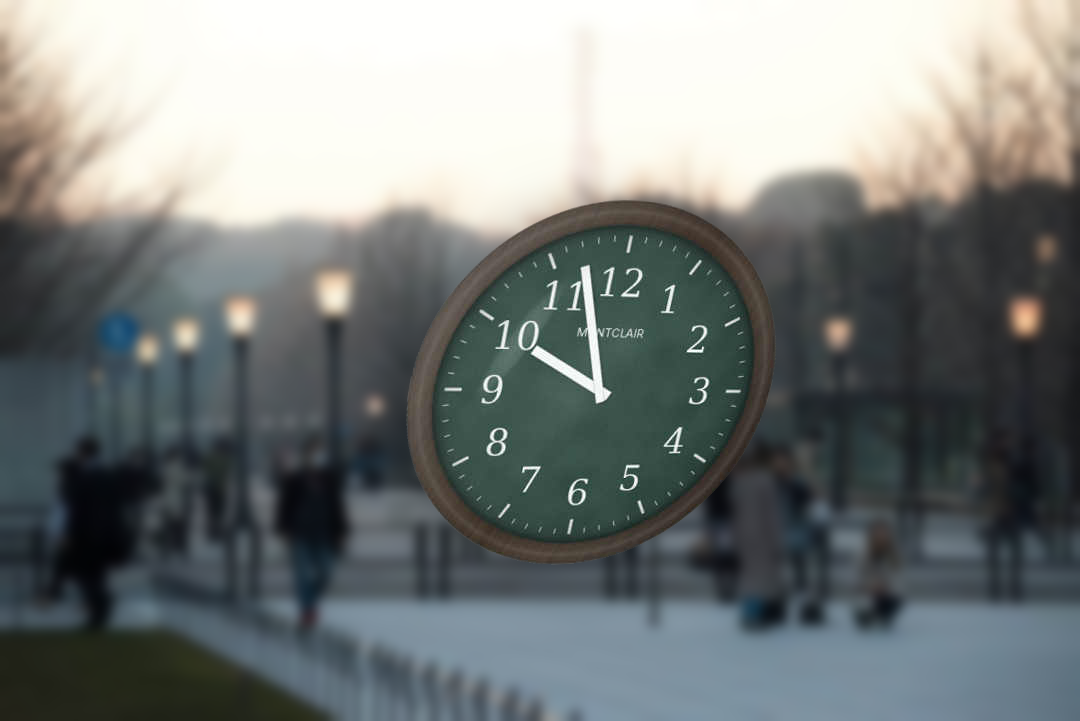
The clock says **9:57**
